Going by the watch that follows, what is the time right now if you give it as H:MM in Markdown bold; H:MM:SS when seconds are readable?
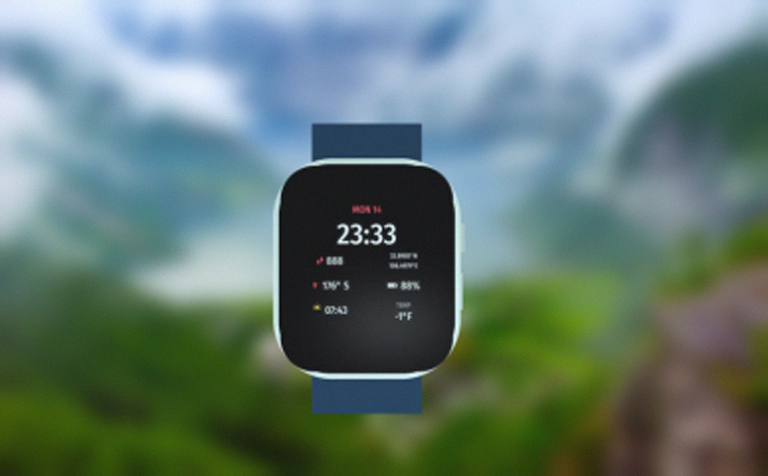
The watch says **23:33**
